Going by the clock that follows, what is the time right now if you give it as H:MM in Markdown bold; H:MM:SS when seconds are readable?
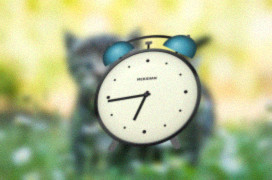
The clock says **6:44**
